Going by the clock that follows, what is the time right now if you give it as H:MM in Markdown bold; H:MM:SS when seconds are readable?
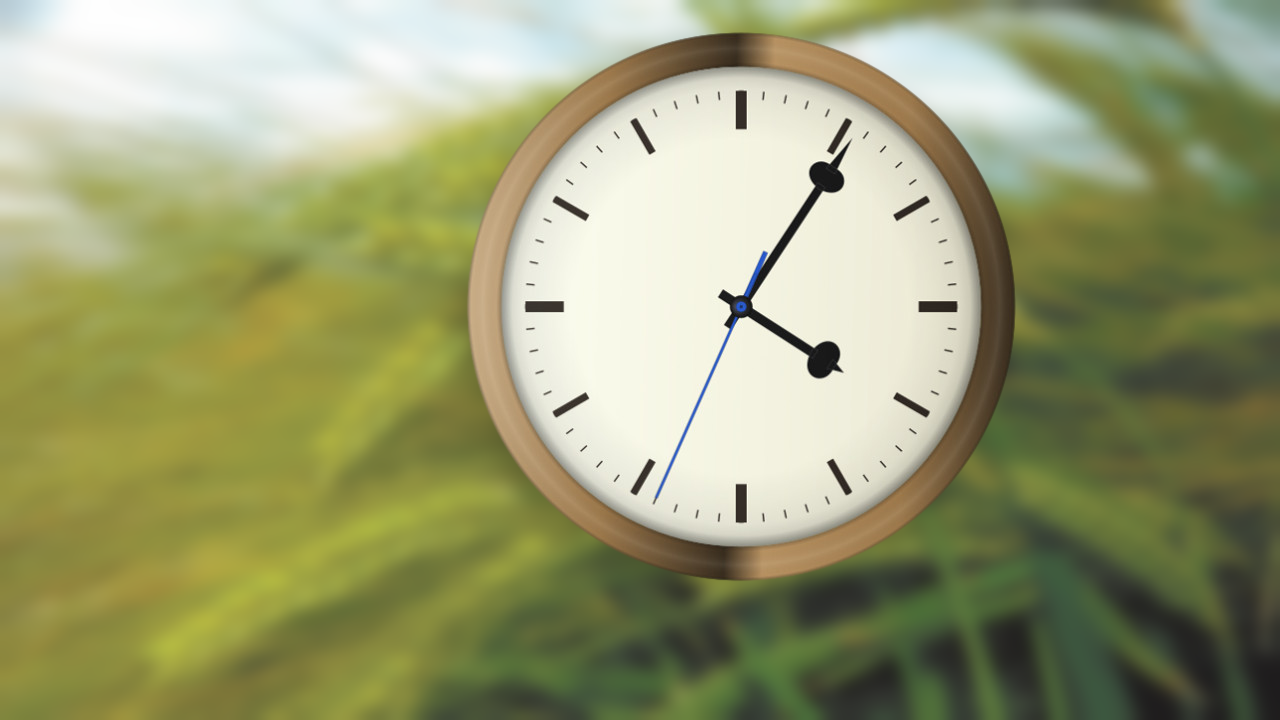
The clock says **4:05:34**
